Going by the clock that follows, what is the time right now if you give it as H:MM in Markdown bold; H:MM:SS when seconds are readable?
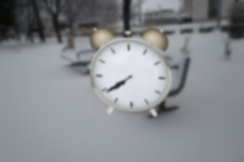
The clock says **7:39**
